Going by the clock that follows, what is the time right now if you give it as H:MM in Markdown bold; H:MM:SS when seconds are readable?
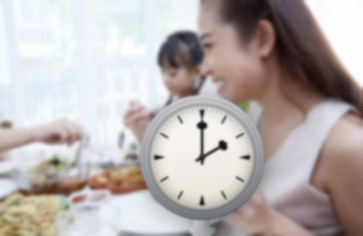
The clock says **2:00**
